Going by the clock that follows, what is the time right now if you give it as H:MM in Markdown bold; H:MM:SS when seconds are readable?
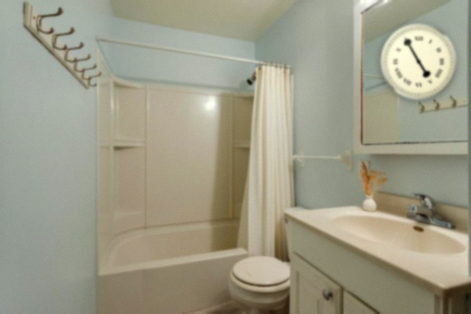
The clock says **4:55**
